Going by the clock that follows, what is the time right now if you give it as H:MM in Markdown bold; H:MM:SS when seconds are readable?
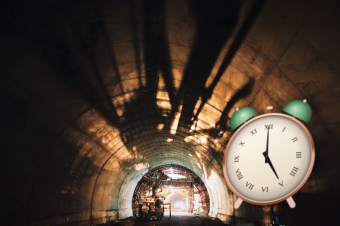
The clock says **5:00**
